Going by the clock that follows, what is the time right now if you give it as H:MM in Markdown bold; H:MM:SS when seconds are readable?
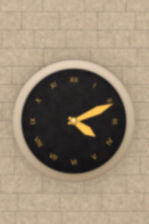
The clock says **4:11**
